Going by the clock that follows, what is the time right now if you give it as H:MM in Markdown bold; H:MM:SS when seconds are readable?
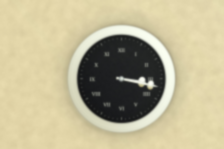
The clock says **3:17**
